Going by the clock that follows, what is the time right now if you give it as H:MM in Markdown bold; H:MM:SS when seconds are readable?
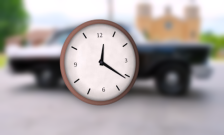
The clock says **12:21**
